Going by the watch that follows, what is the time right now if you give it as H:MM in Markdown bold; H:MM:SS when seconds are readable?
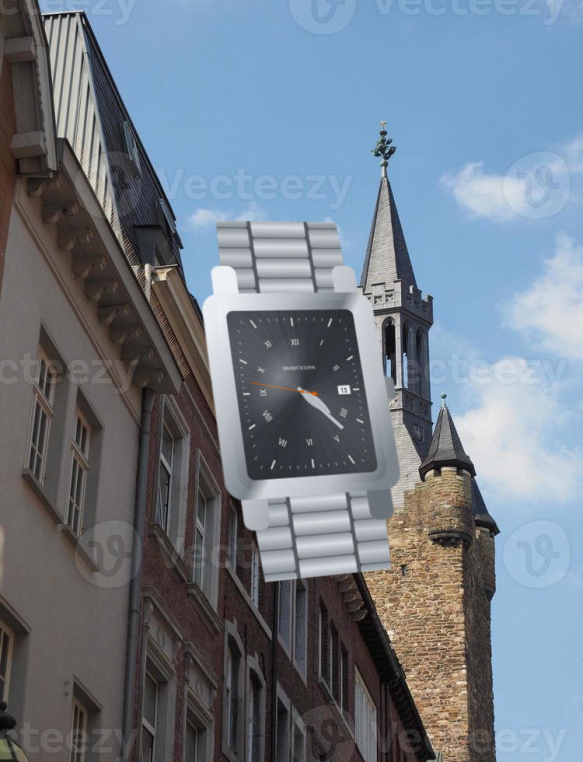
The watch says **4:22:47**
